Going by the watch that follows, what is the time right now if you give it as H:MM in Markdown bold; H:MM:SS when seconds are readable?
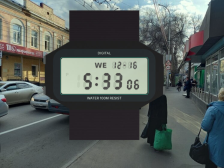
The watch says **5:33:06**
